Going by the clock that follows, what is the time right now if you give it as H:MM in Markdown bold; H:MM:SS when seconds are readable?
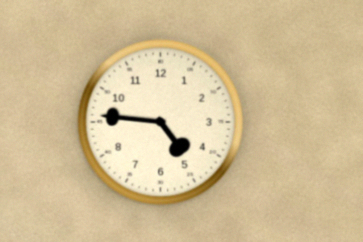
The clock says **4:46**
